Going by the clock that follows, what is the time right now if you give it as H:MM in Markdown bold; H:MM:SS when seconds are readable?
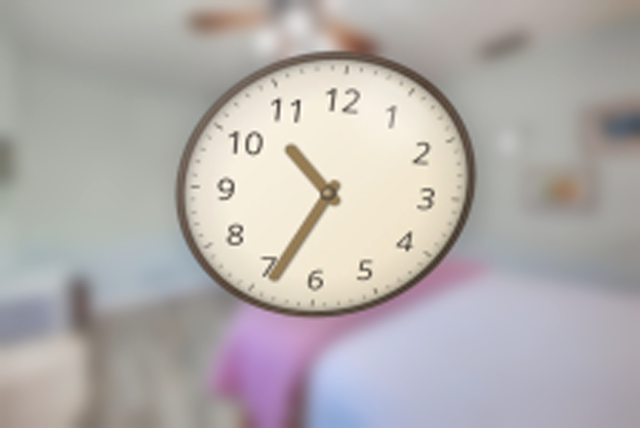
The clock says **10:34**
